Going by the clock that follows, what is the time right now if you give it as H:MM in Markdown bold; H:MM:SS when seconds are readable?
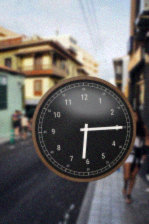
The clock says **6:15**
